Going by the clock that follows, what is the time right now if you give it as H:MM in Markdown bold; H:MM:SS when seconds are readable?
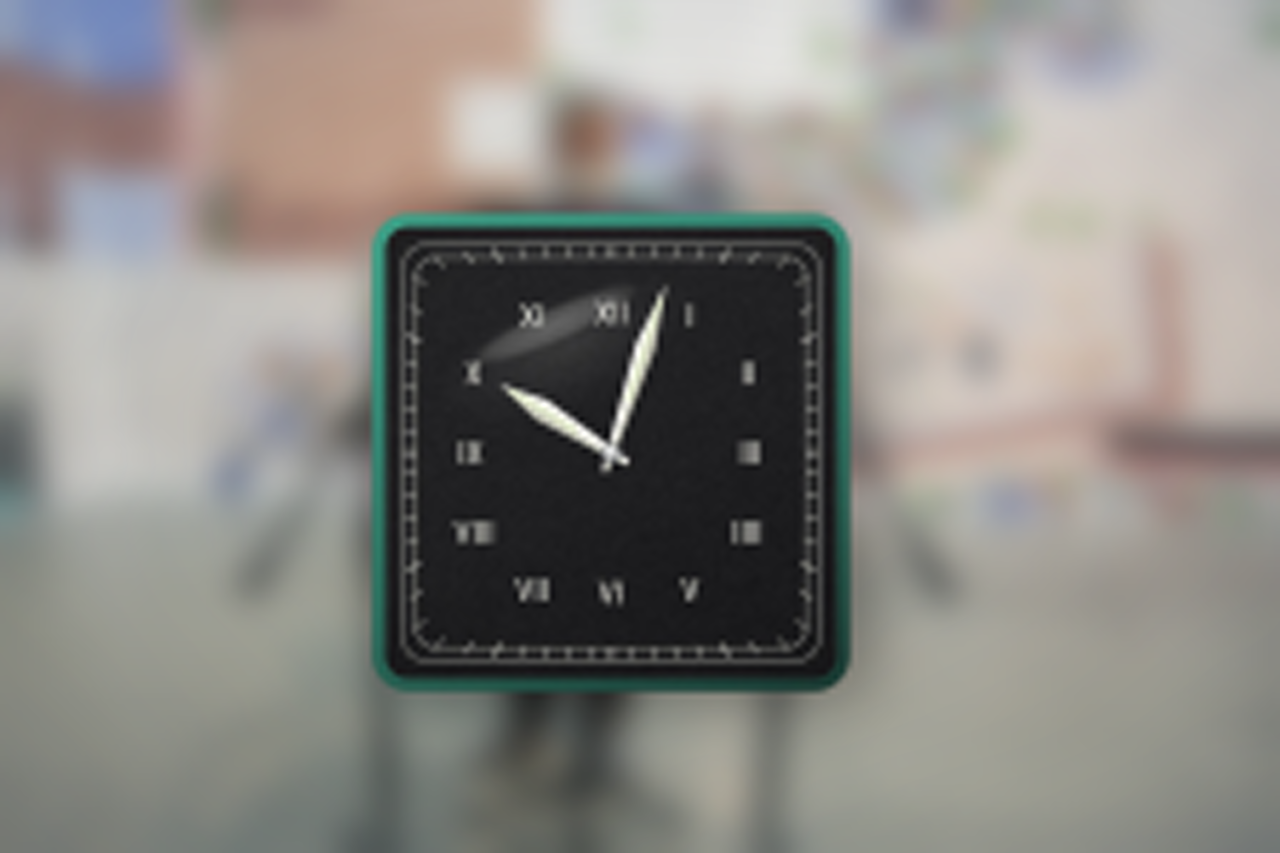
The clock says **10:03**
